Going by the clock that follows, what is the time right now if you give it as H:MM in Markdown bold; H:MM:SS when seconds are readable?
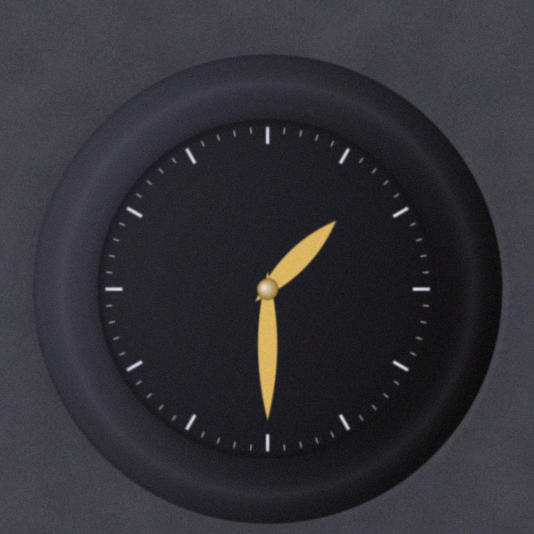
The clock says **1:30**
